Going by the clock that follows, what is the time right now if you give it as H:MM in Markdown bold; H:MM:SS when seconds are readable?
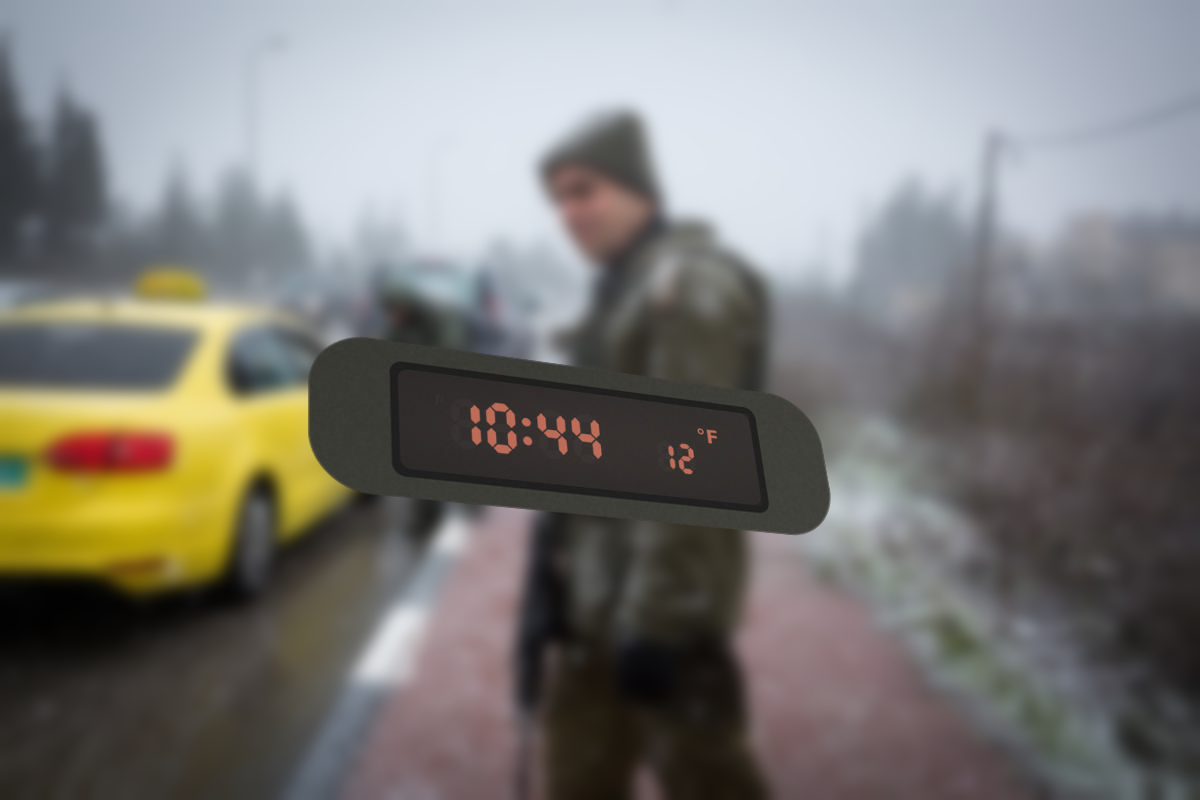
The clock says **10:44**
